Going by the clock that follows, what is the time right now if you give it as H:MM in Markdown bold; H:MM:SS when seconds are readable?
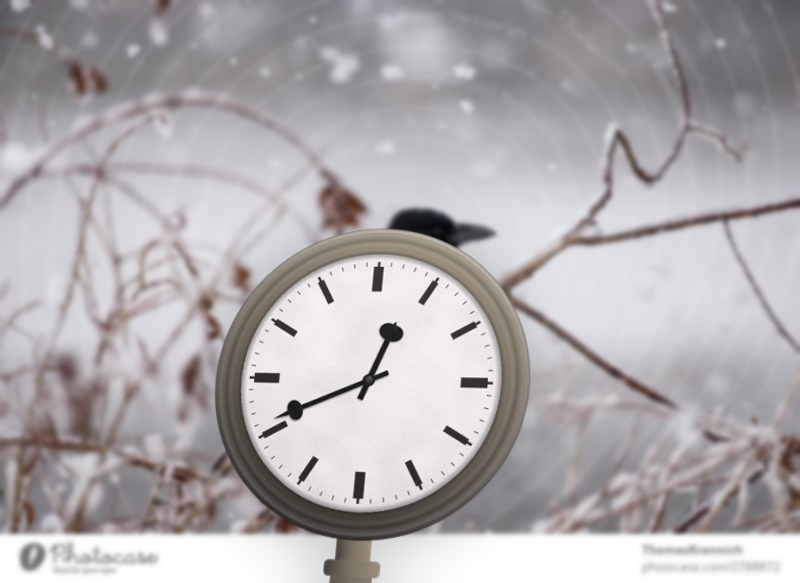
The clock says **12:41**
